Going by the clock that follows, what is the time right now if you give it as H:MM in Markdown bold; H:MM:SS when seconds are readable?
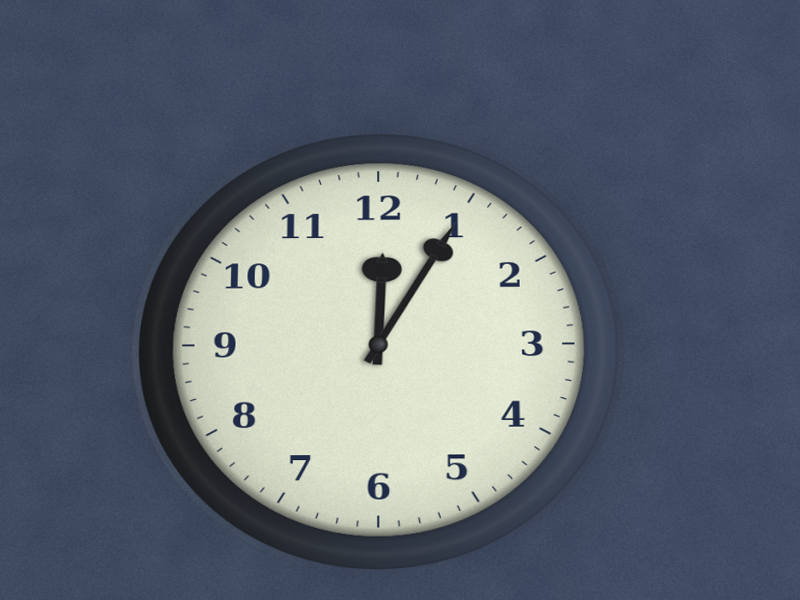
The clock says **12:05**
